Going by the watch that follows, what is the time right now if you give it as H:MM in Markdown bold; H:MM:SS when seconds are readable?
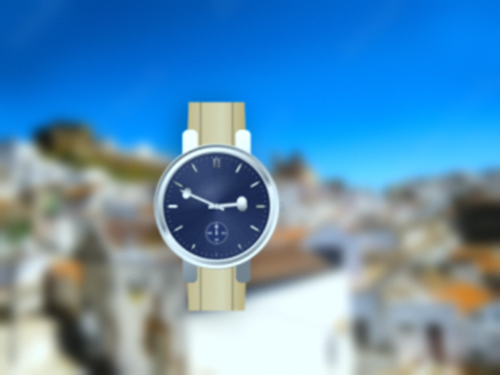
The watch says **2:49**
